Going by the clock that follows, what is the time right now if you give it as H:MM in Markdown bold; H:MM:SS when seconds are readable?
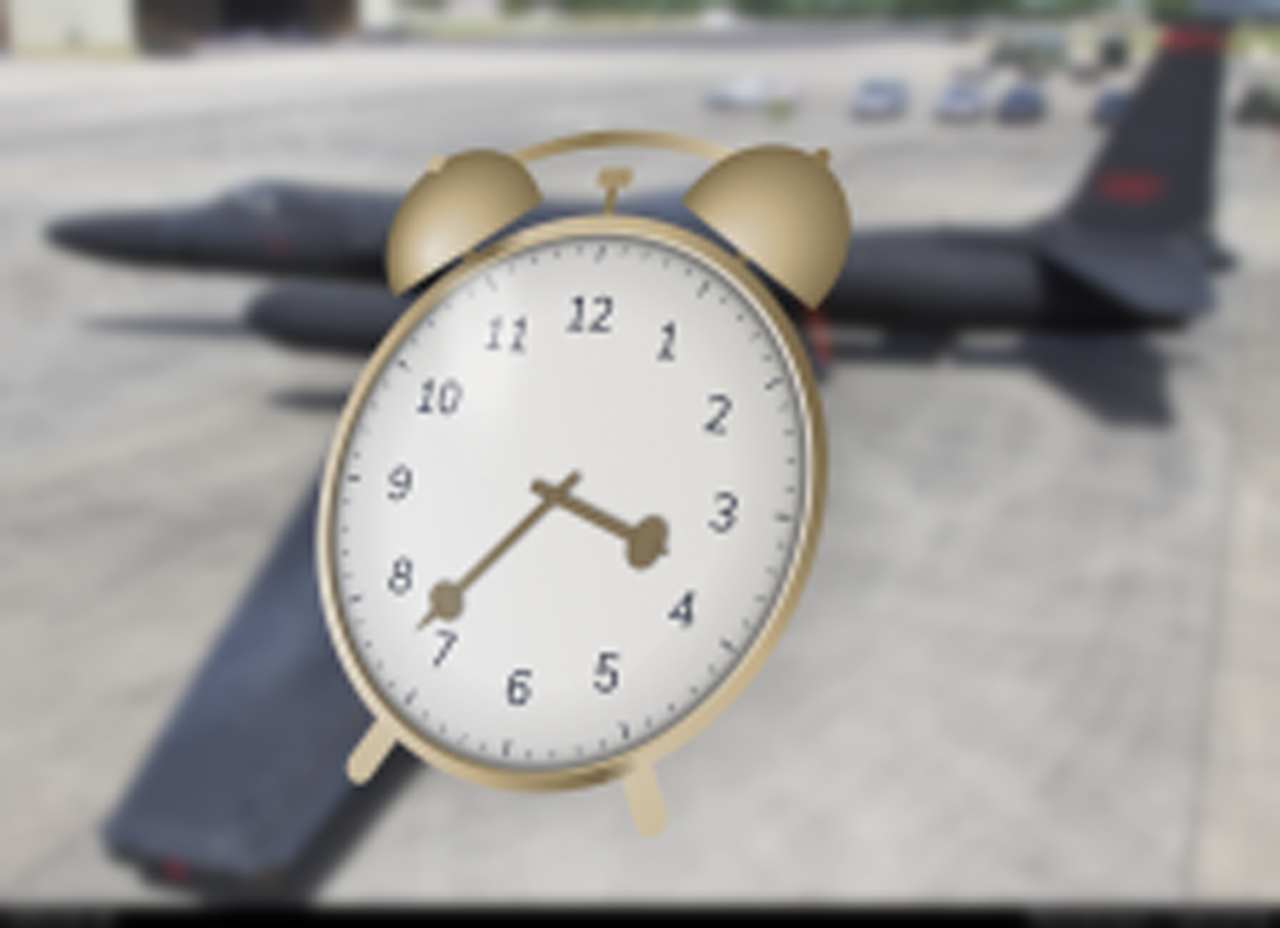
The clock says **3:37**
